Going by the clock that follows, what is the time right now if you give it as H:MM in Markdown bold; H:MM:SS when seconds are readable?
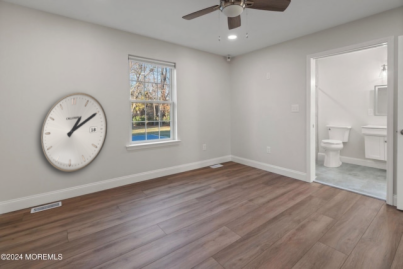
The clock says **1:10**
